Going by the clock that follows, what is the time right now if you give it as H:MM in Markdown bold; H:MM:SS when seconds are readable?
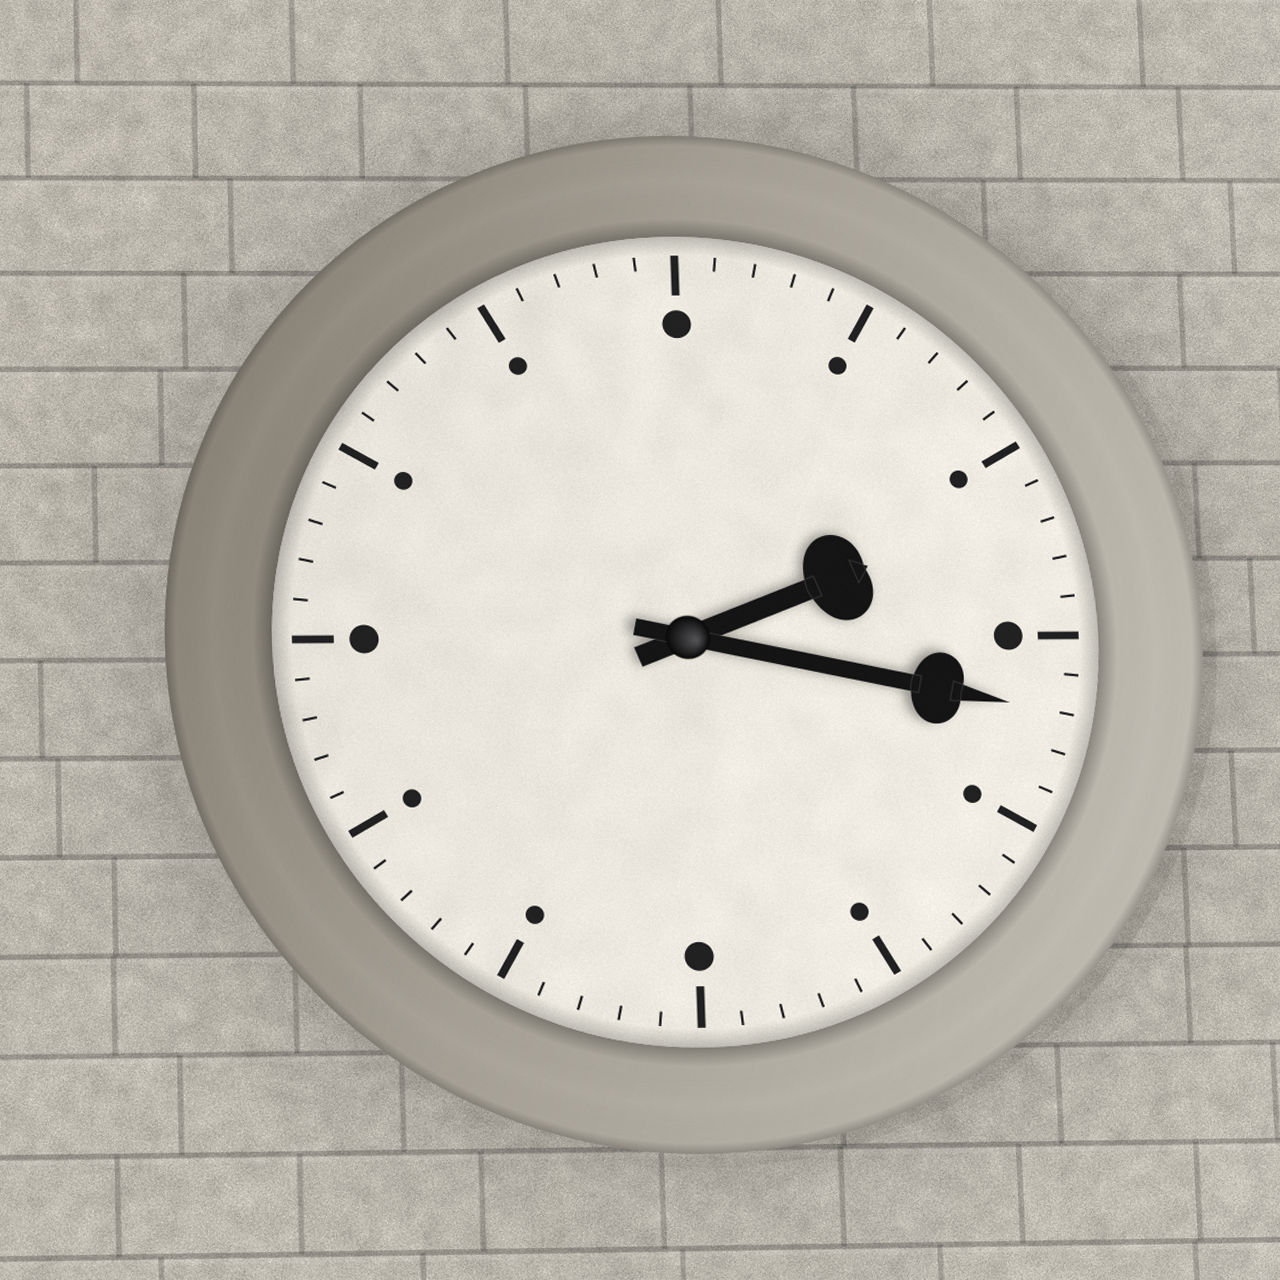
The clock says **2:17**
